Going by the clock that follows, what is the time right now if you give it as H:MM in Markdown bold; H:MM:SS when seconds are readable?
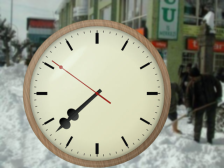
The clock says **7:37:51**
